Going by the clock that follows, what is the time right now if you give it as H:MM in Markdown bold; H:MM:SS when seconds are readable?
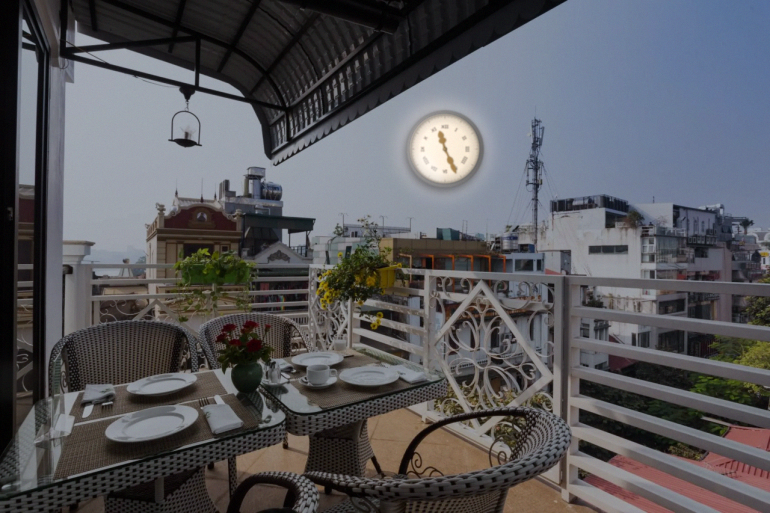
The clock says **11:26**
